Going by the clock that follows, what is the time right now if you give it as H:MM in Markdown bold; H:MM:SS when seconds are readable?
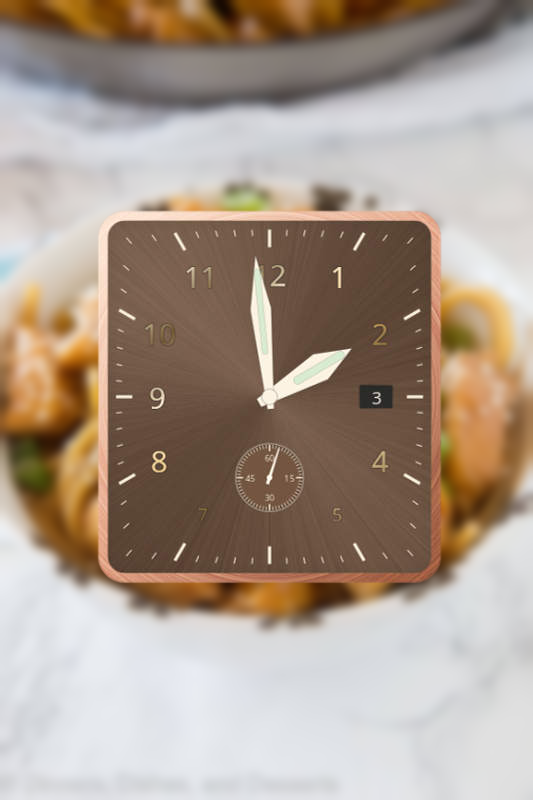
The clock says **1:59:03**
